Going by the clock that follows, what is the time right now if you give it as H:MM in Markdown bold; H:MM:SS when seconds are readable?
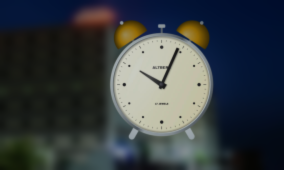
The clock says **10:04**
